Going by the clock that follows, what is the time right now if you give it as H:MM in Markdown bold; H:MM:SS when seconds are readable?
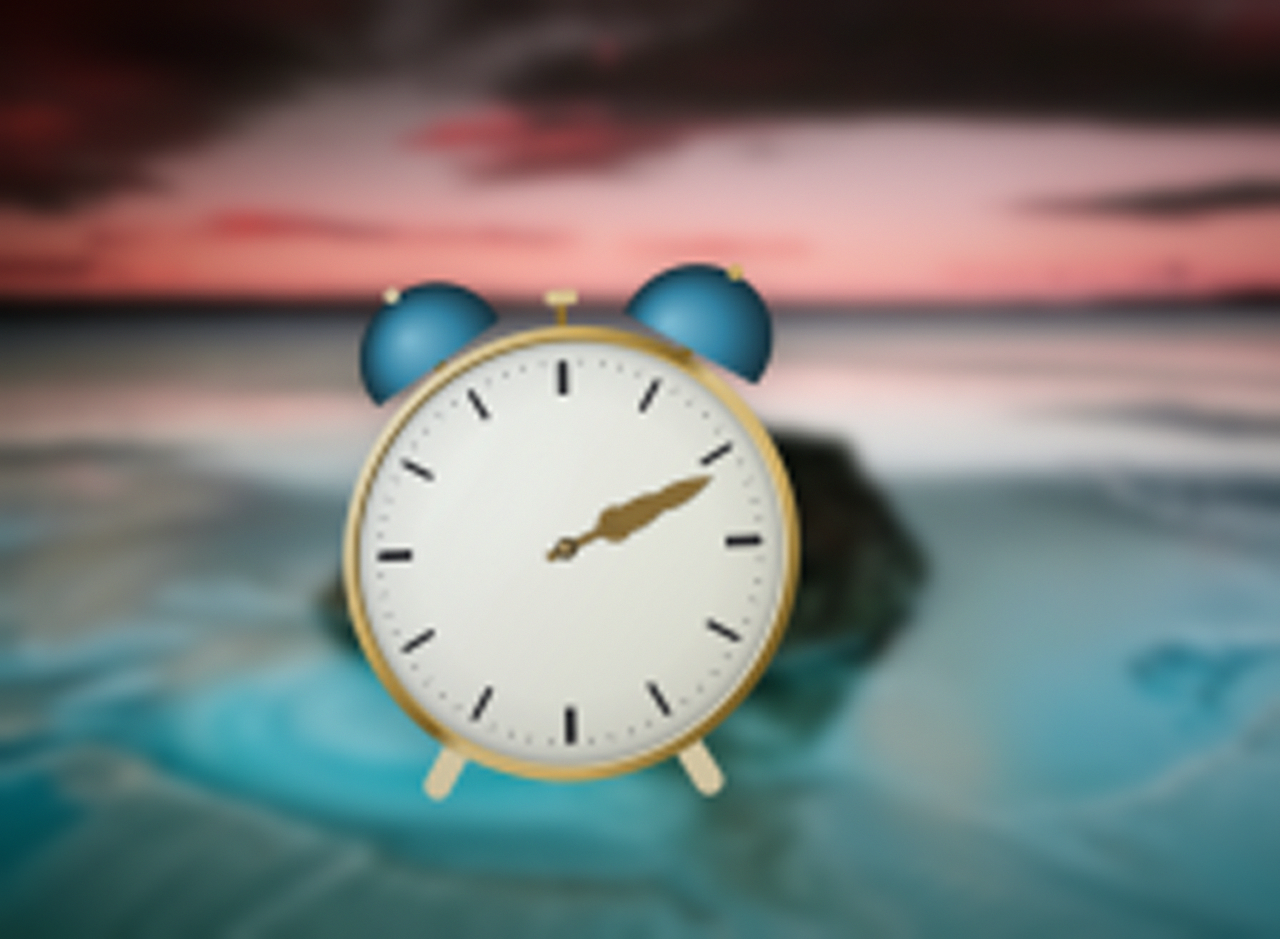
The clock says **2:11**
